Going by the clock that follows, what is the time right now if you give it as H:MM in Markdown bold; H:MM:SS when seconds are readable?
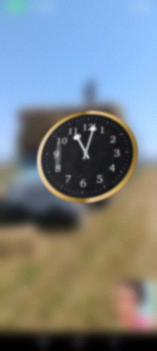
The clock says **11:02**
